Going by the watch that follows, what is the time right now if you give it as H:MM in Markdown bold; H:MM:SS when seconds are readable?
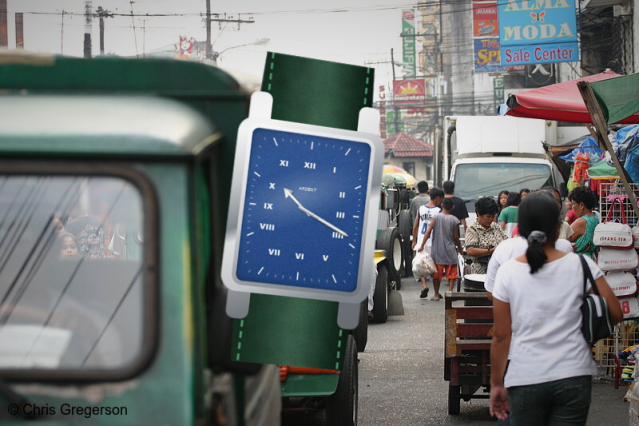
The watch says **10:19**
